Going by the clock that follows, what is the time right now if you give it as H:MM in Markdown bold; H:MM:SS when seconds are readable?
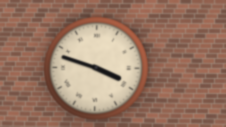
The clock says **3:48**
